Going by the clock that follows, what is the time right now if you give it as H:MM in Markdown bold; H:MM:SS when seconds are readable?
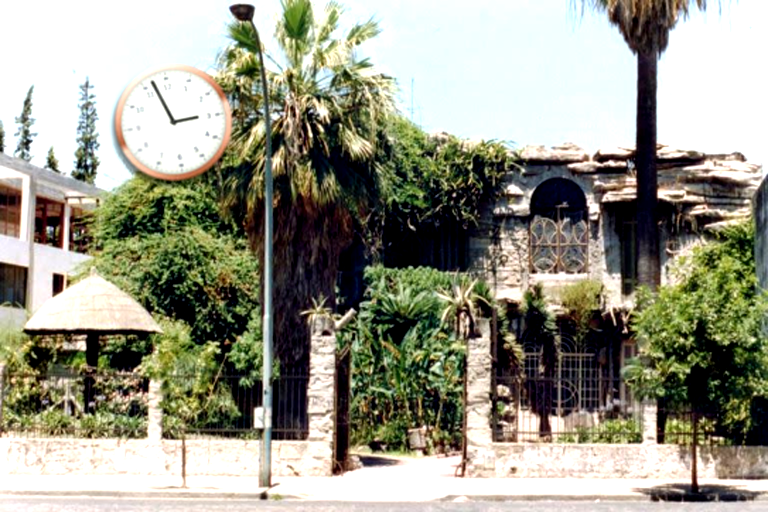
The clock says **2:57**
